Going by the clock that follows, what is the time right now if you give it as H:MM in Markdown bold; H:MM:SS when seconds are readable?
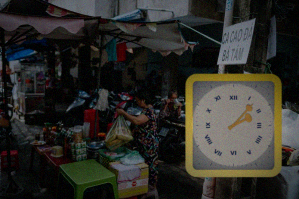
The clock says **2:07**
